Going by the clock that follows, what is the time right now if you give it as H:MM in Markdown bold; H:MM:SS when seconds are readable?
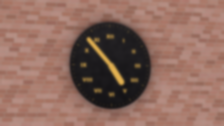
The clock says **4:53**
